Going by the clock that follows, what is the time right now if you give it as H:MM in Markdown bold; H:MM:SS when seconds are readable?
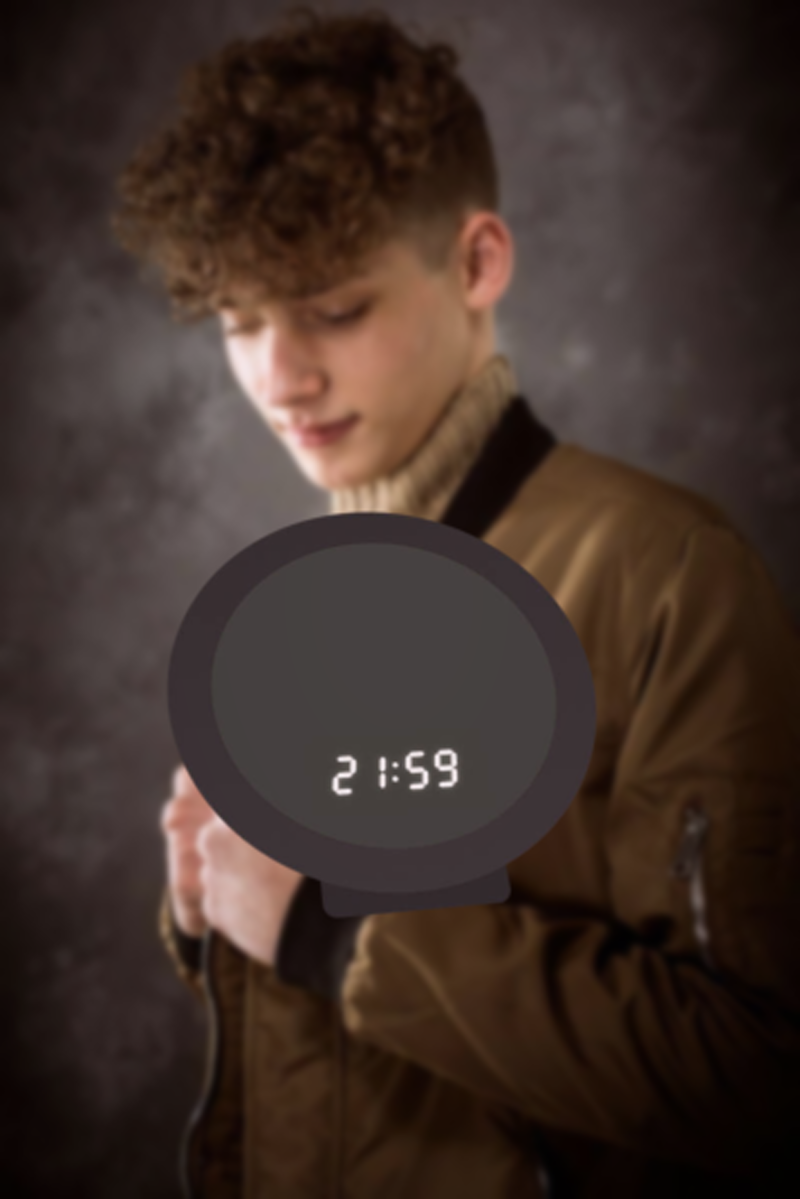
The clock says **21:59**
